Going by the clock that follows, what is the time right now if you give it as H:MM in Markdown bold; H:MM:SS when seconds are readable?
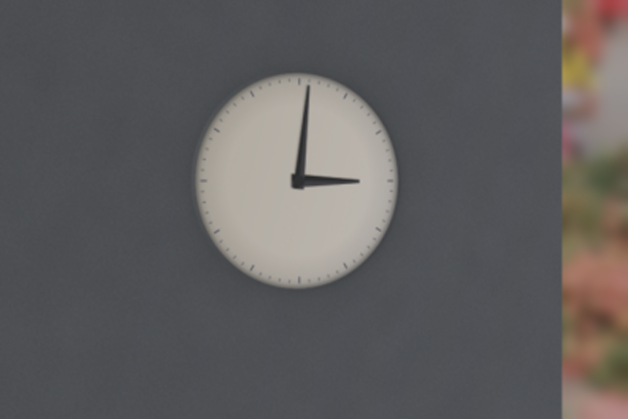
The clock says **3:01**
